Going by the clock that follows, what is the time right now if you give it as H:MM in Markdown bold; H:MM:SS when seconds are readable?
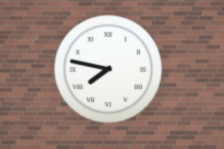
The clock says **7:47**
